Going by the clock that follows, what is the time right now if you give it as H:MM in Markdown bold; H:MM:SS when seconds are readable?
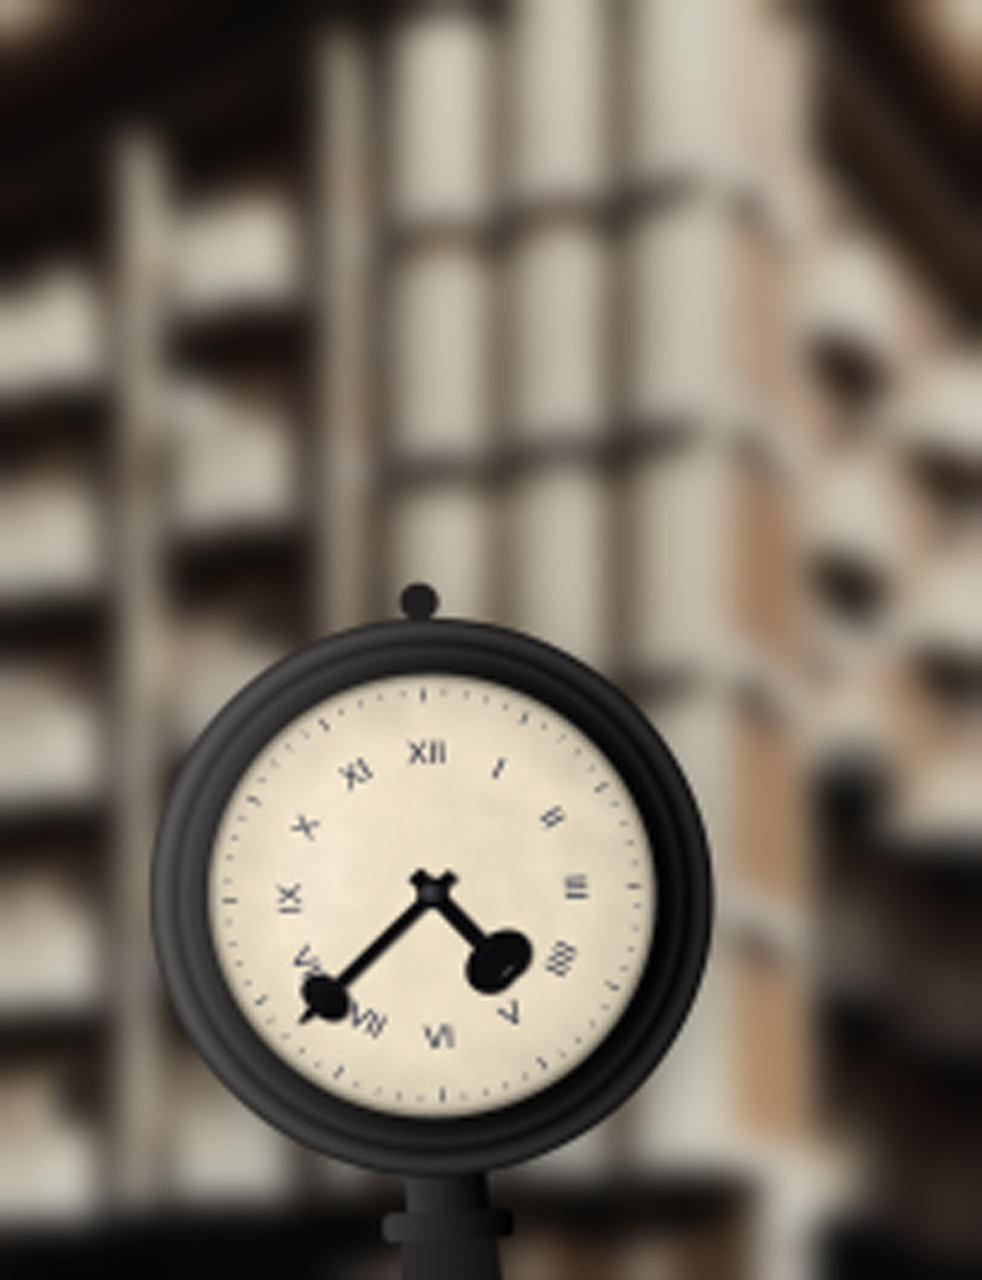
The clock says **4:38**
